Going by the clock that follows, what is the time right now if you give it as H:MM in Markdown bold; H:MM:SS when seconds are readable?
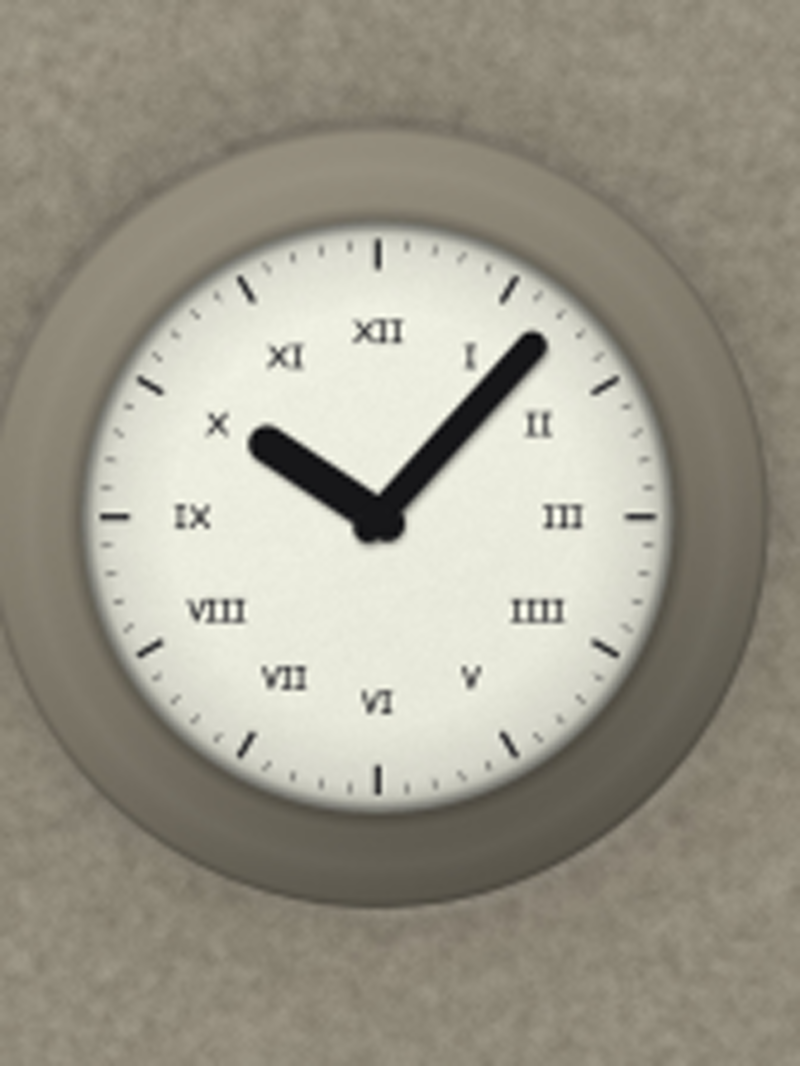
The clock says **10:07**
